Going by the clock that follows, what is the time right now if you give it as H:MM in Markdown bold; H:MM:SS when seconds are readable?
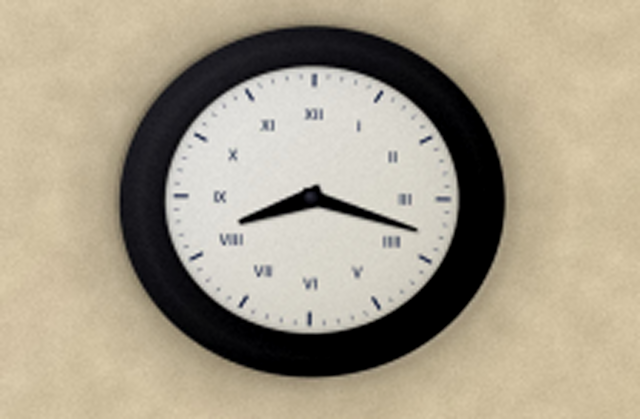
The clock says **8:18**
